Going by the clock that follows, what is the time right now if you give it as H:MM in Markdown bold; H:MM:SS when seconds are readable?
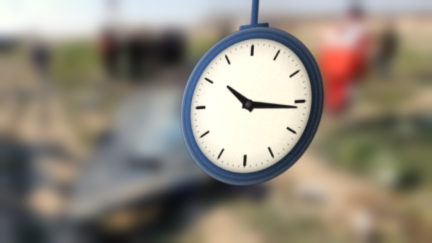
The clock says **10:16**
